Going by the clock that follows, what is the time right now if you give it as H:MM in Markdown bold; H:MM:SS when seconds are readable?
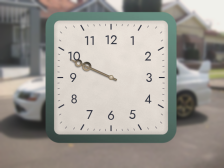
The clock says **9:49**
